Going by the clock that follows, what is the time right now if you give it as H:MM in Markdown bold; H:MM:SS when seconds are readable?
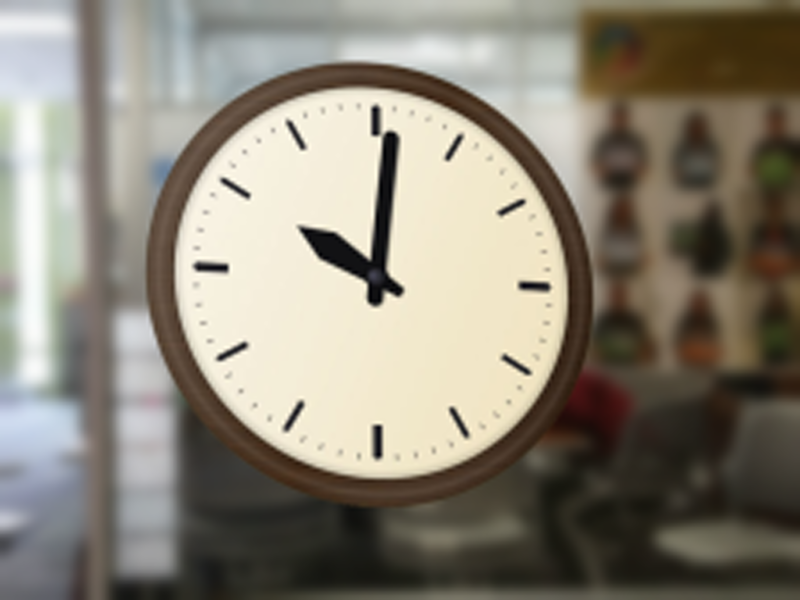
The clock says **10:01**
